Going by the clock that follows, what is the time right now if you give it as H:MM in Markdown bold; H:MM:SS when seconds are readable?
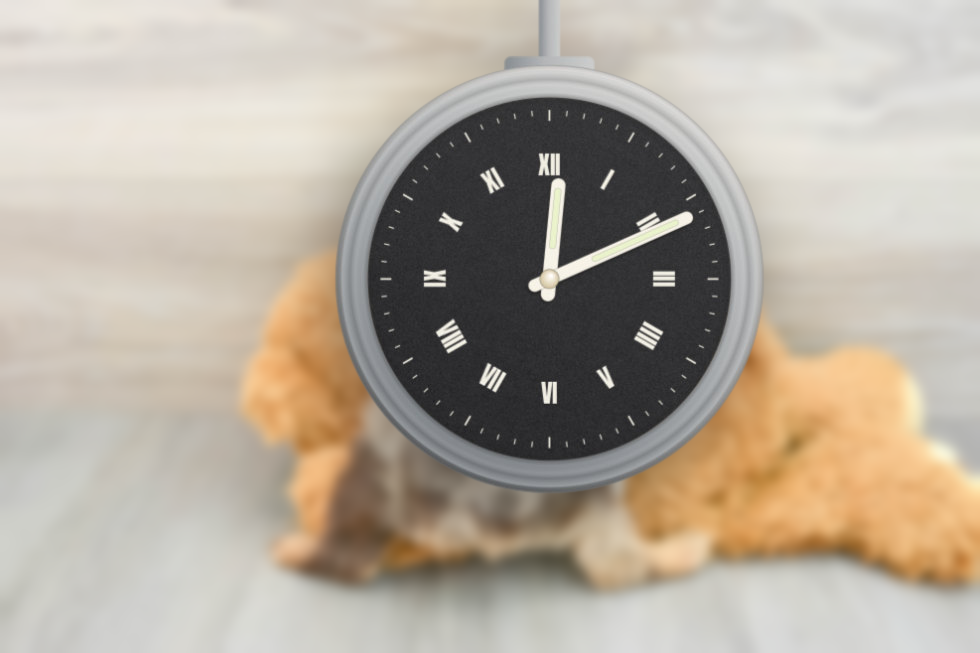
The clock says **12:11**
